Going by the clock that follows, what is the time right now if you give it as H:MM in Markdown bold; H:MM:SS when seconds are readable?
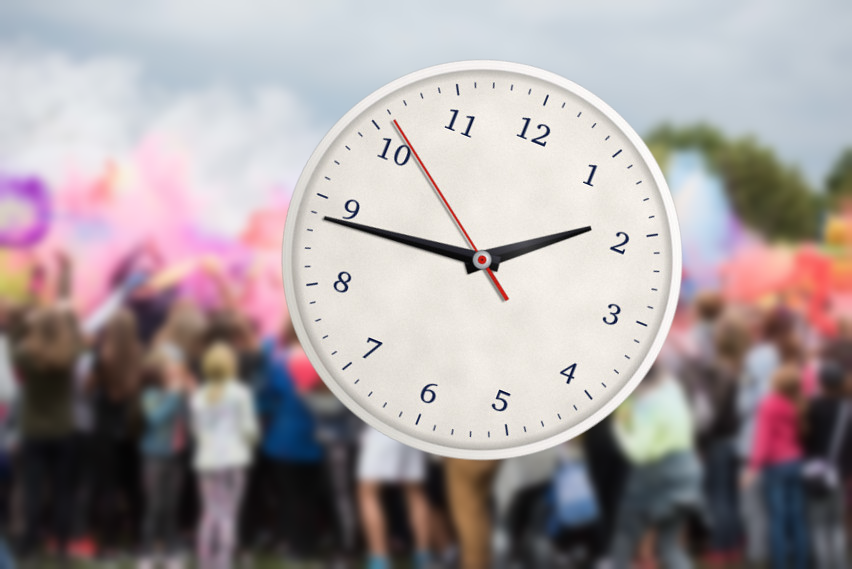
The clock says **1:43:51**
